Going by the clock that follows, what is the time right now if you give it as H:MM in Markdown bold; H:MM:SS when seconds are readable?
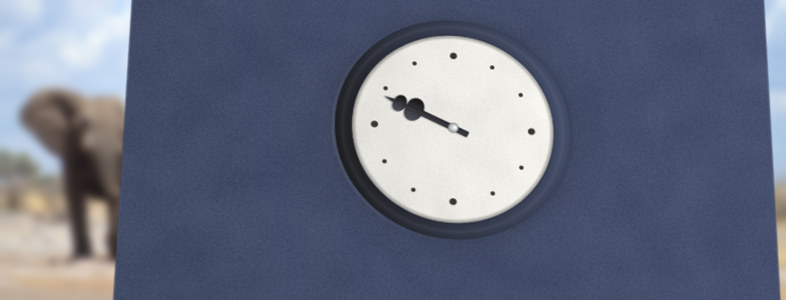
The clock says **9:49**
